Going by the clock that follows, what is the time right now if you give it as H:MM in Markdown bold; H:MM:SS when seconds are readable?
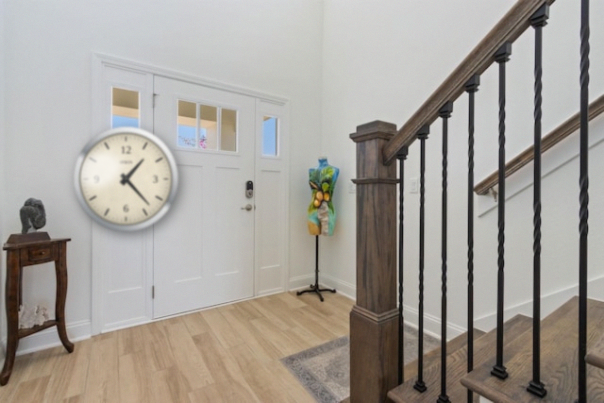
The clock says **1:23**
